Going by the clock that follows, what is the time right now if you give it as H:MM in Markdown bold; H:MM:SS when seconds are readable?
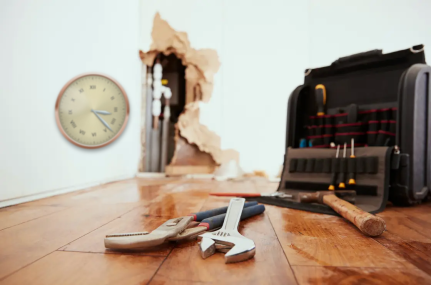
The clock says **3:23**
